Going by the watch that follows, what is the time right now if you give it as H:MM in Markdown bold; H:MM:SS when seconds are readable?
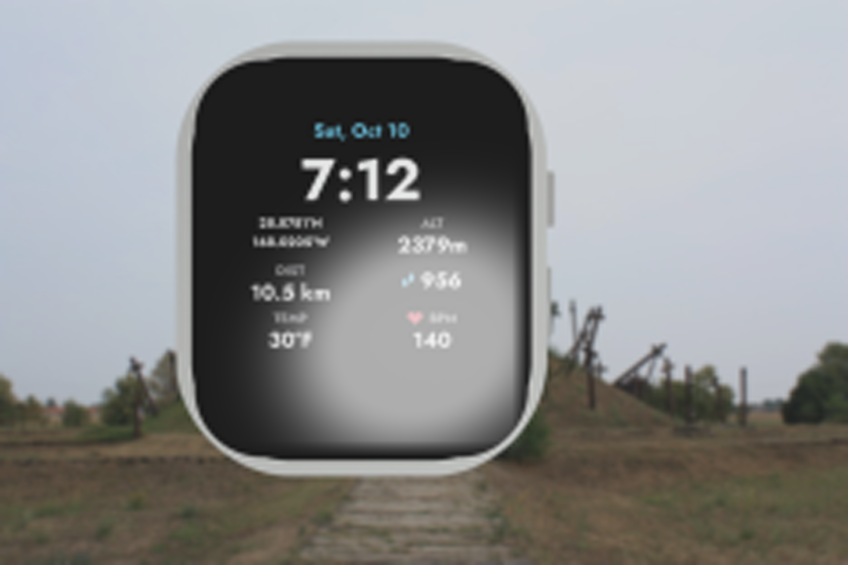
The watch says **7:12**
